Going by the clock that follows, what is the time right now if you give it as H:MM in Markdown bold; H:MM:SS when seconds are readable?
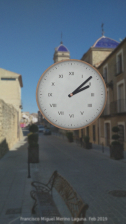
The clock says **2:08**
